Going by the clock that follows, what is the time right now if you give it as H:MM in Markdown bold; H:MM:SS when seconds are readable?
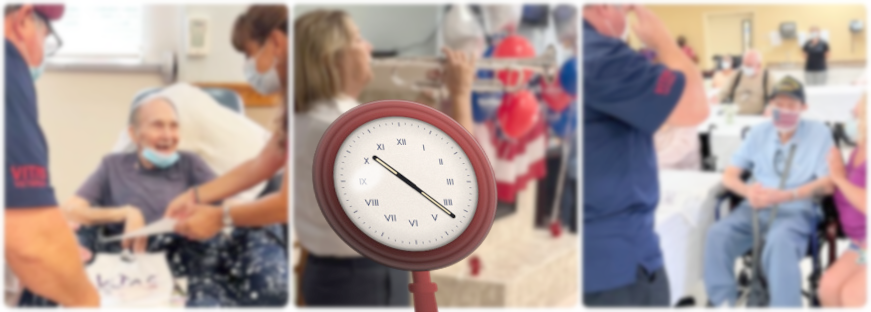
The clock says **10:22**
